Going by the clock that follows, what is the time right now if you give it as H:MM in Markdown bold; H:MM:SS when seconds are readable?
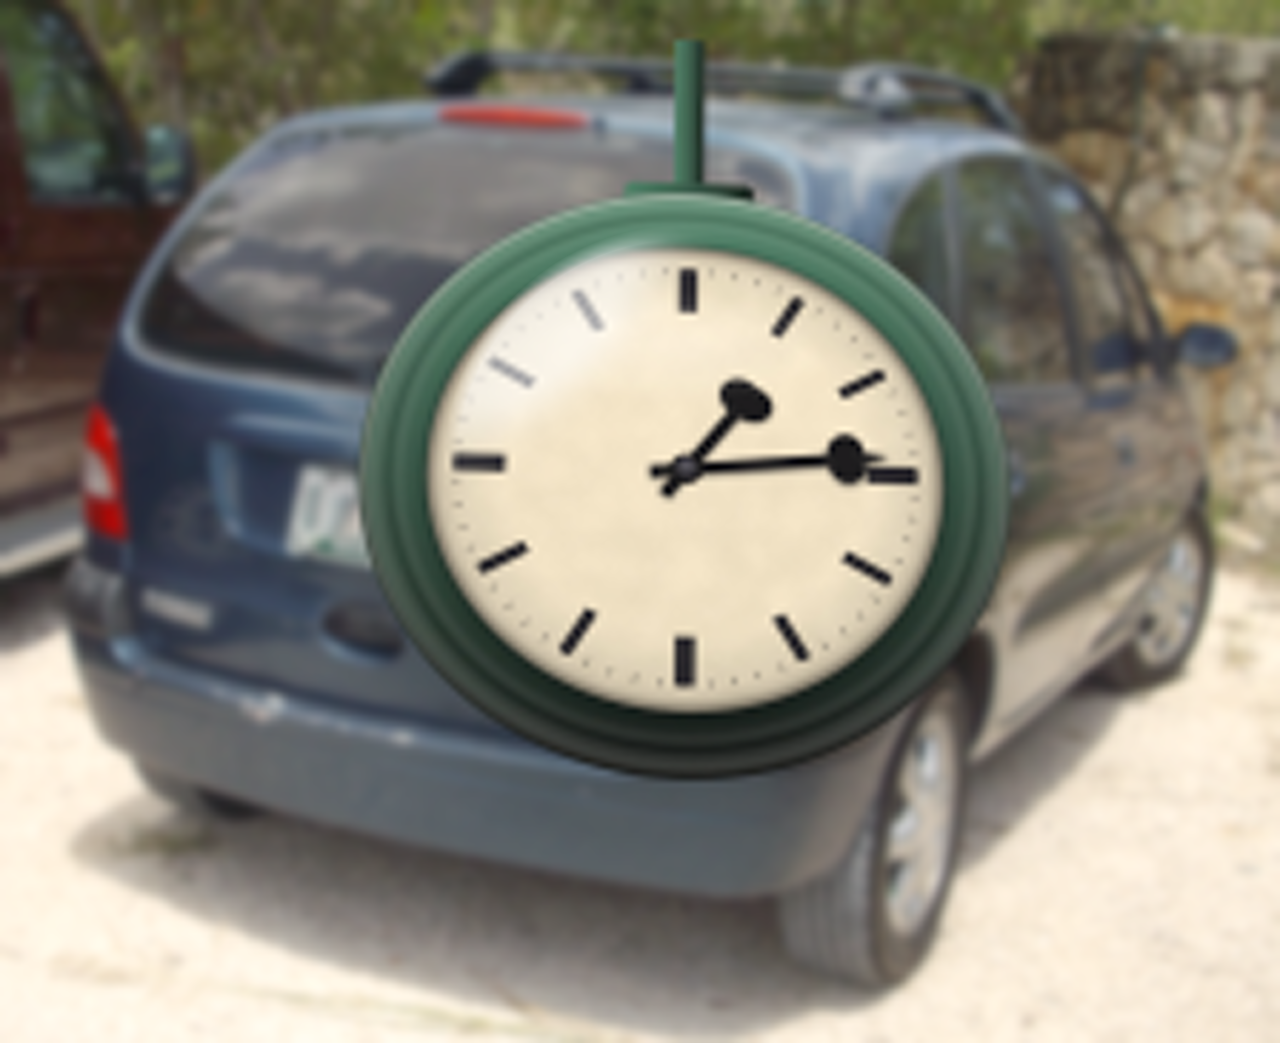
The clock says **1:14**
